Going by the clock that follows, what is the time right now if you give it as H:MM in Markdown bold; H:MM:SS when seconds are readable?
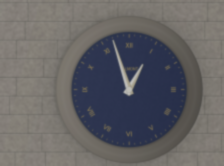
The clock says **12:57**
